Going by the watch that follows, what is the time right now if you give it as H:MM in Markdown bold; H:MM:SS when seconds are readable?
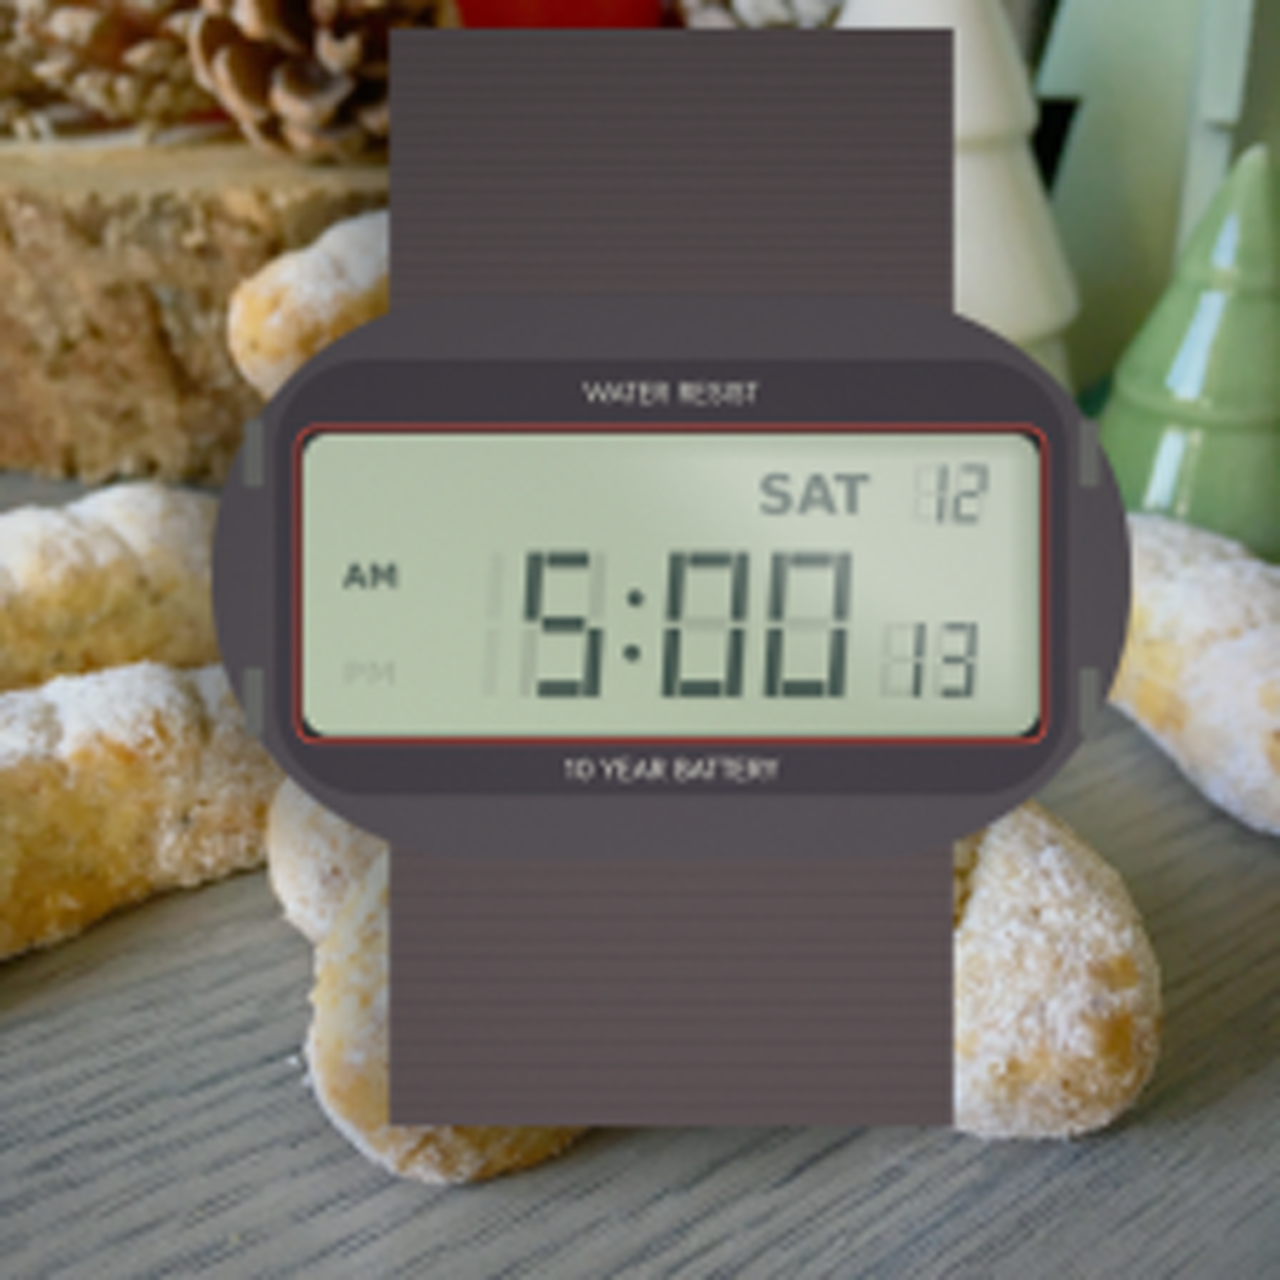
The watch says **5:00:13**
